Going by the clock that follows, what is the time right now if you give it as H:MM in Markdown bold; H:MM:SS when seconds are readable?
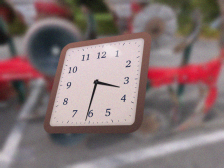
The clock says **3:31**
